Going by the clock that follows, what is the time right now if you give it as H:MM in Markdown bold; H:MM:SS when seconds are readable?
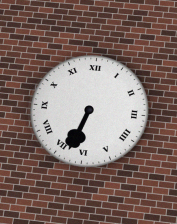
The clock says **6:33**
